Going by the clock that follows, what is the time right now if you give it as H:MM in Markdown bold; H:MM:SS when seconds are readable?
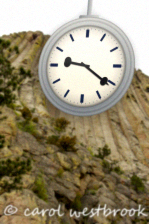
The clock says **9:21**
